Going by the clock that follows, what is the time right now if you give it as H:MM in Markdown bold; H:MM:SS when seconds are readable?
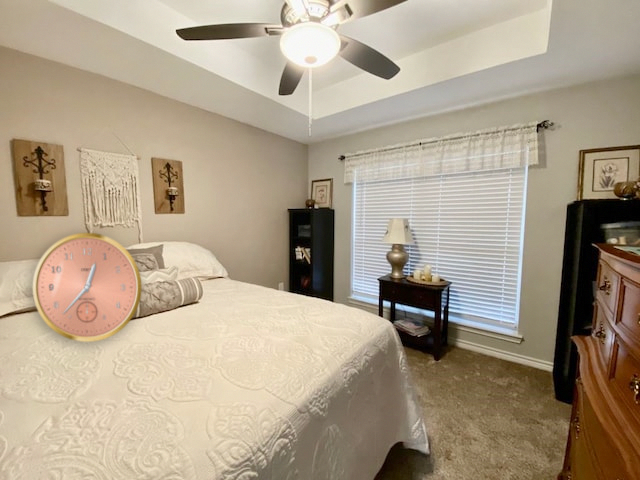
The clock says **12:37**
